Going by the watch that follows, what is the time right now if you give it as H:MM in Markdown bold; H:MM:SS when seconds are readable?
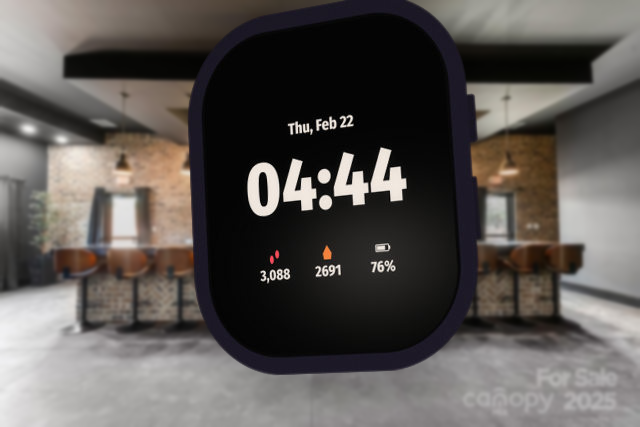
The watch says **4:44**
